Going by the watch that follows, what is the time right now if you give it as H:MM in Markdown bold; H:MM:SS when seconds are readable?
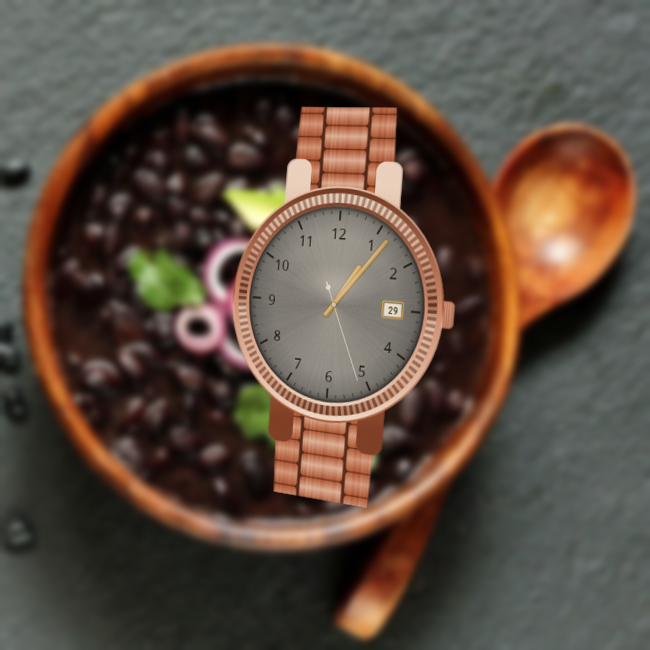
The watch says **1:06:26**
